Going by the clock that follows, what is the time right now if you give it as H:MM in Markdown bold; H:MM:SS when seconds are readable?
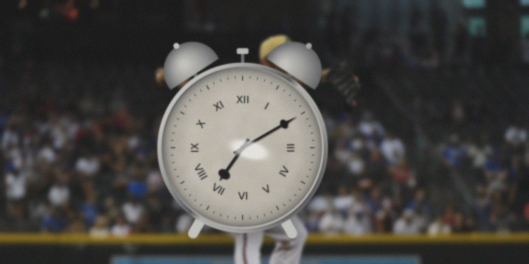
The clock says **7:10**
